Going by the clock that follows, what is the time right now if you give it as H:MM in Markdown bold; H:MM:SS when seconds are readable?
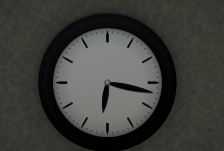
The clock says **6:17**
